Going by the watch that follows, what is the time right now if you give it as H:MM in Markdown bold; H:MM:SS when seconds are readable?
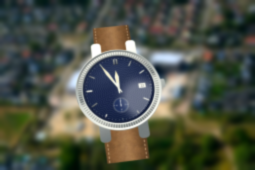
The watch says **11:55**
